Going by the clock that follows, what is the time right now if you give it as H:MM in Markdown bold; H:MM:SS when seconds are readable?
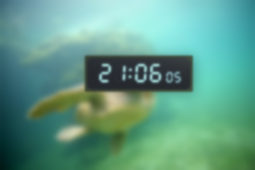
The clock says **21:06**
